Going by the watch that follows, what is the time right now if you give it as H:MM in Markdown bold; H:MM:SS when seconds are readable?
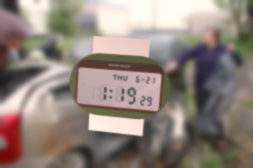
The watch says **1:19:29**
